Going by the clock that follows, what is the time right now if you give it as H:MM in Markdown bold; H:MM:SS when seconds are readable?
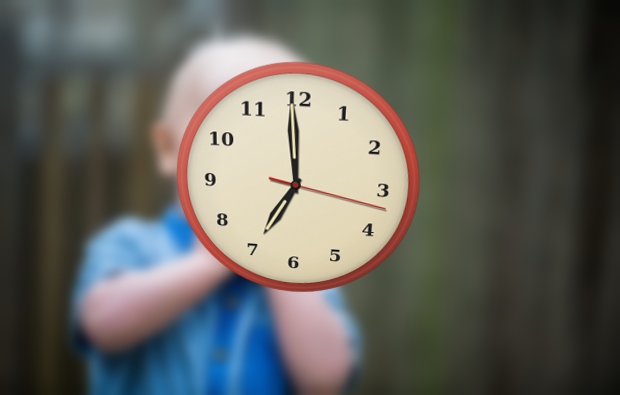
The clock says **6:59:17**
